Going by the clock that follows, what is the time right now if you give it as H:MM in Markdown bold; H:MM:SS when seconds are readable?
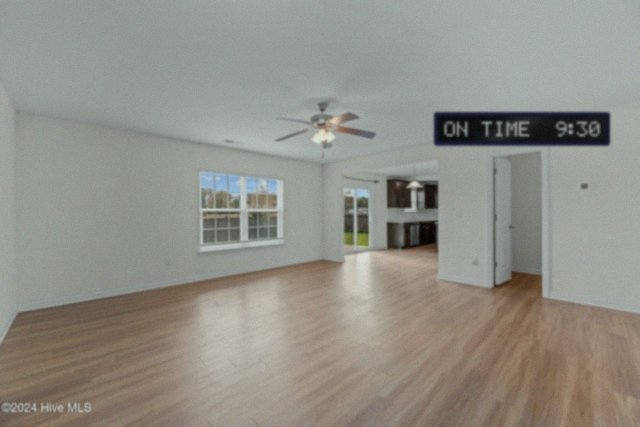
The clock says **9:30**
